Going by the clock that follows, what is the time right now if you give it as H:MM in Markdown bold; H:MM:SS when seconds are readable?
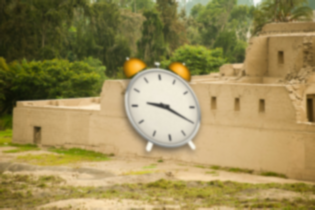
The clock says **9:20**
